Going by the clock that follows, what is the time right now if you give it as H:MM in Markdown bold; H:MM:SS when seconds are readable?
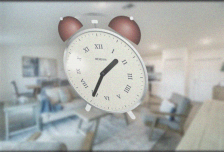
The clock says **1:35**
